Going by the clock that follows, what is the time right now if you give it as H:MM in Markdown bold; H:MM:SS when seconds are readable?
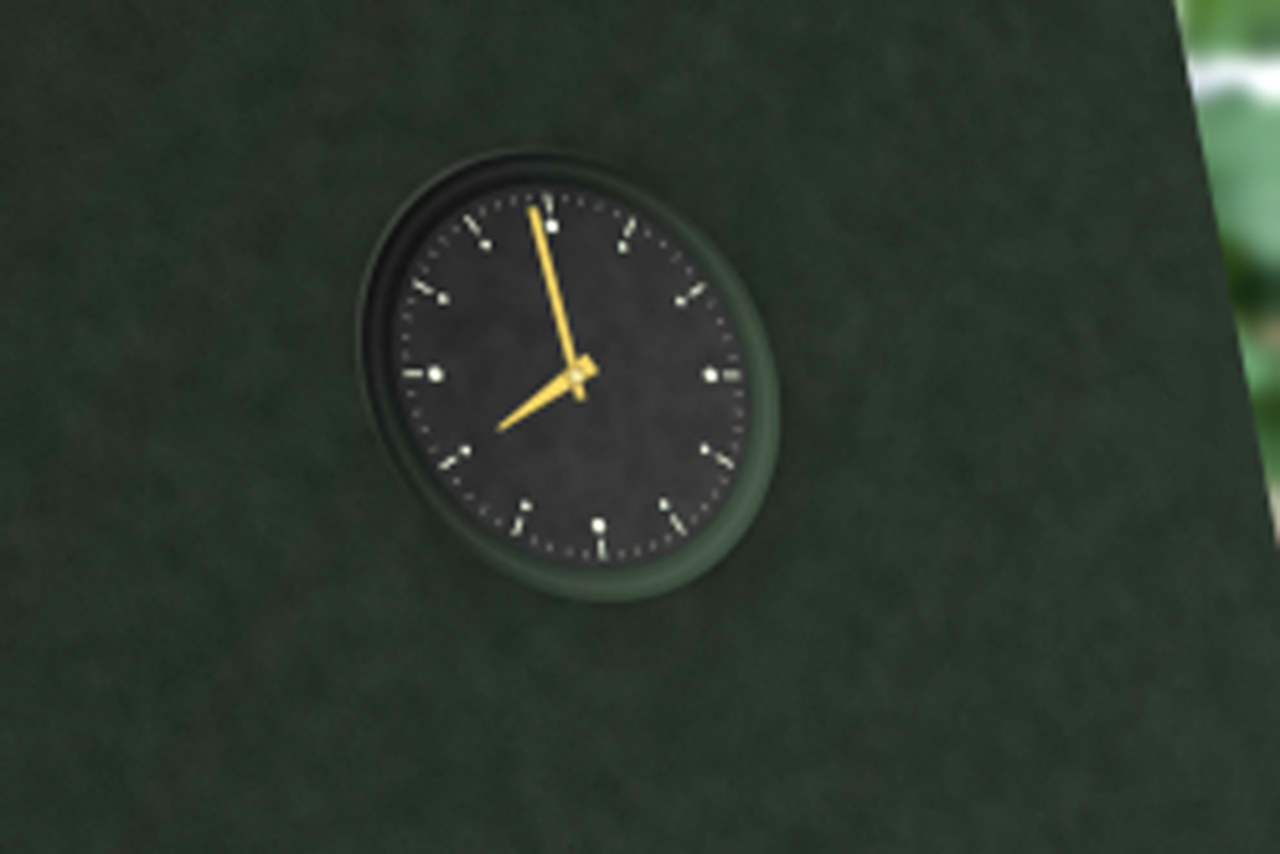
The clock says **7:59**
